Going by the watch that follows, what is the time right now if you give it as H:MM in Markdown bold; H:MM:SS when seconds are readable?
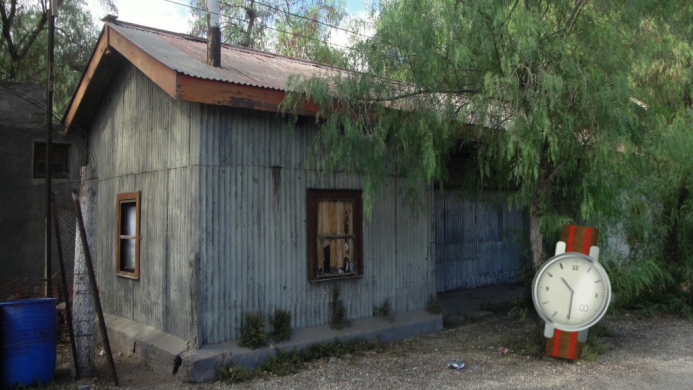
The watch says **10:30**
